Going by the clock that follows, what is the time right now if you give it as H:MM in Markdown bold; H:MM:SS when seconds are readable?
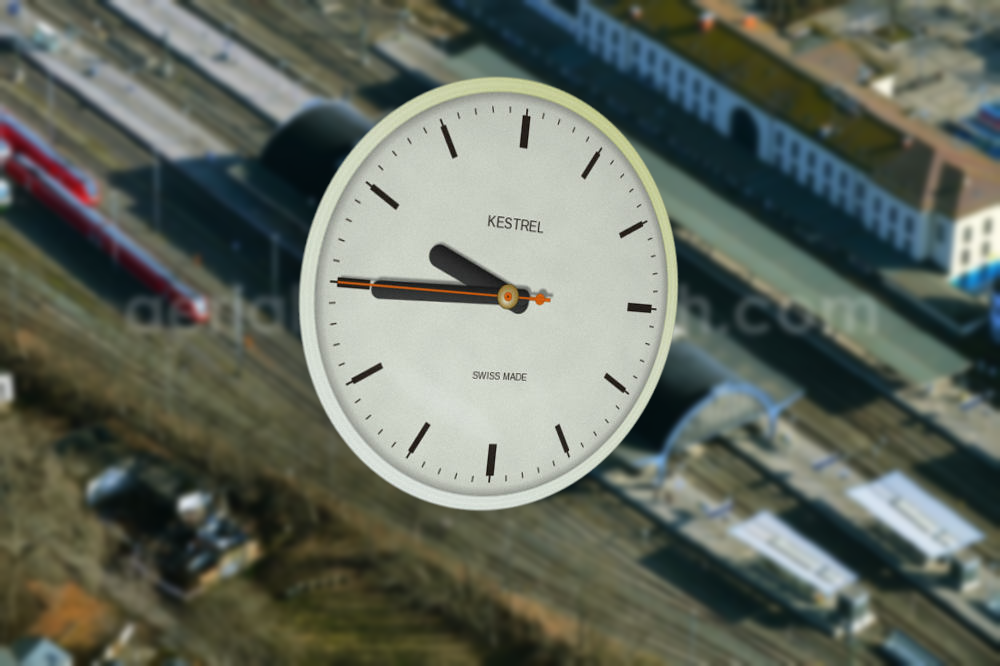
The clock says **9:44:45**
